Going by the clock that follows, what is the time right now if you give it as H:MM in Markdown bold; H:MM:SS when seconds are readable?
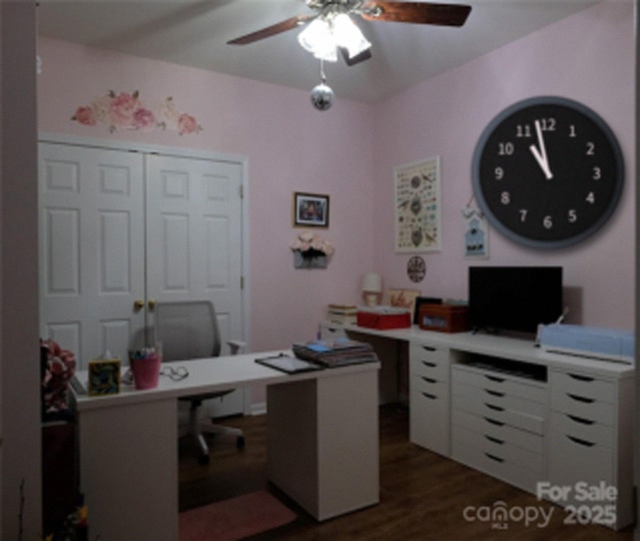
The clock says **10:58**
